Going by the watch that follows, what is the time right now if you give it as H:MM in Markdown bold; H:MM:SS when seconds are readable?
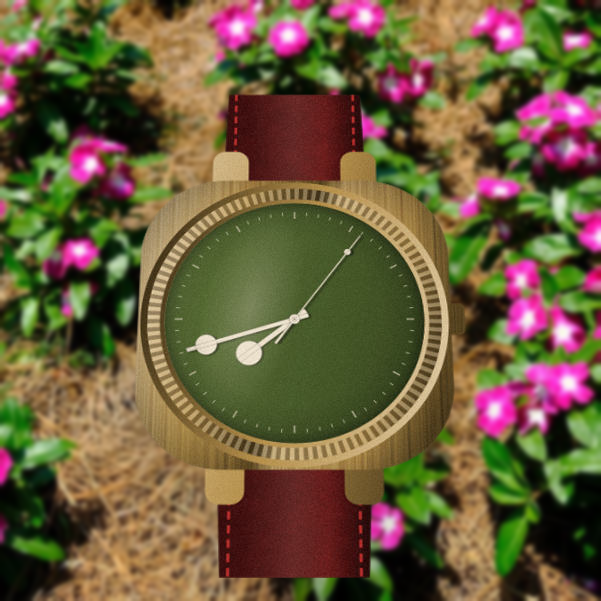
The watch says **7:42:06**
